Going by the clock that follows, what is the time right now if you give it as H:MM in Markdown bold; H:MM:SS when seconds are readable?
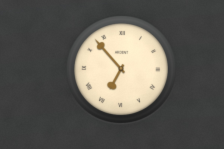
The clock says **6:53**
